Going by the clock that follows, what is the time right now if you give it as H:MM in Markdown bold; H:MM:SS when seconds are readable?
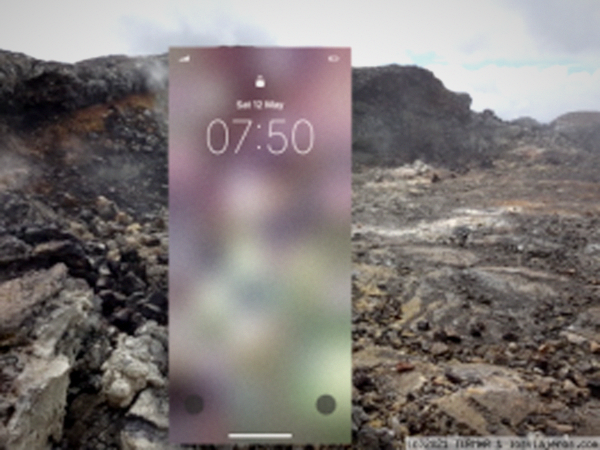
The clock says **7:50**
